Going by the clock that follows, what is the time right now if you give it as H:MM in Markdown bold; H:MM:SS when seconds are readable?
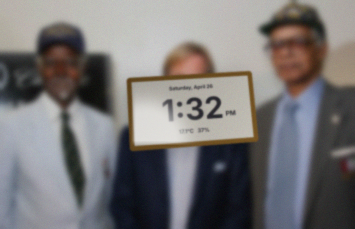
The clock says **1:32**
